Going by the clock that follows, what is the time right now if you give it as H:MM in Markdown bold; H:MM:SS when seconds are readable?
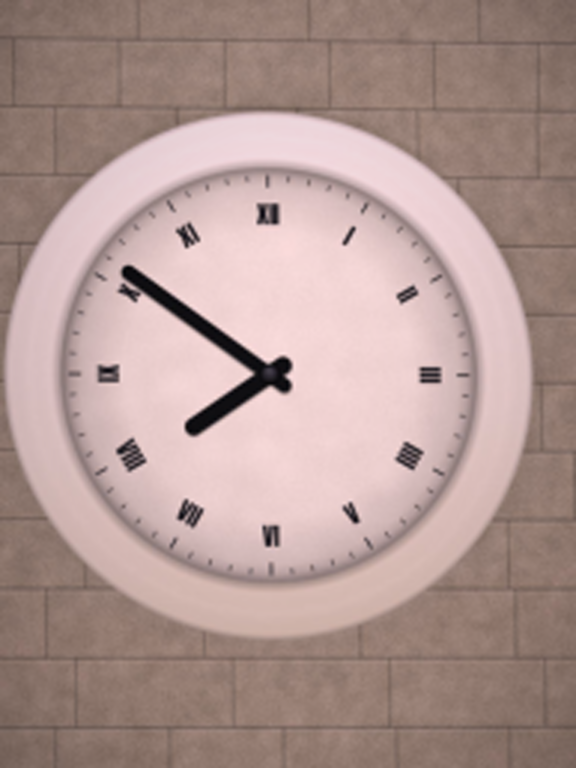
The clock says **7:51**
